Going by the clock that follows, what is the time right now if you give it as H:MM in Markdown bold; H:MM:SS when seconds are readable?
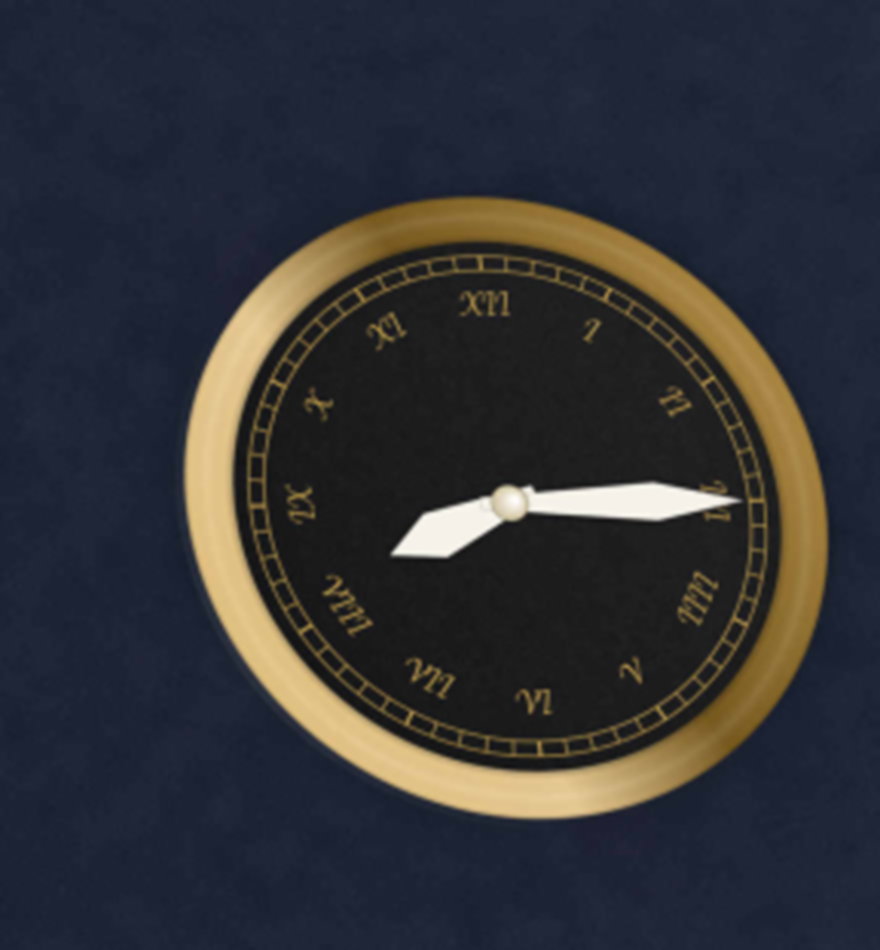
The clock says **8:15**
